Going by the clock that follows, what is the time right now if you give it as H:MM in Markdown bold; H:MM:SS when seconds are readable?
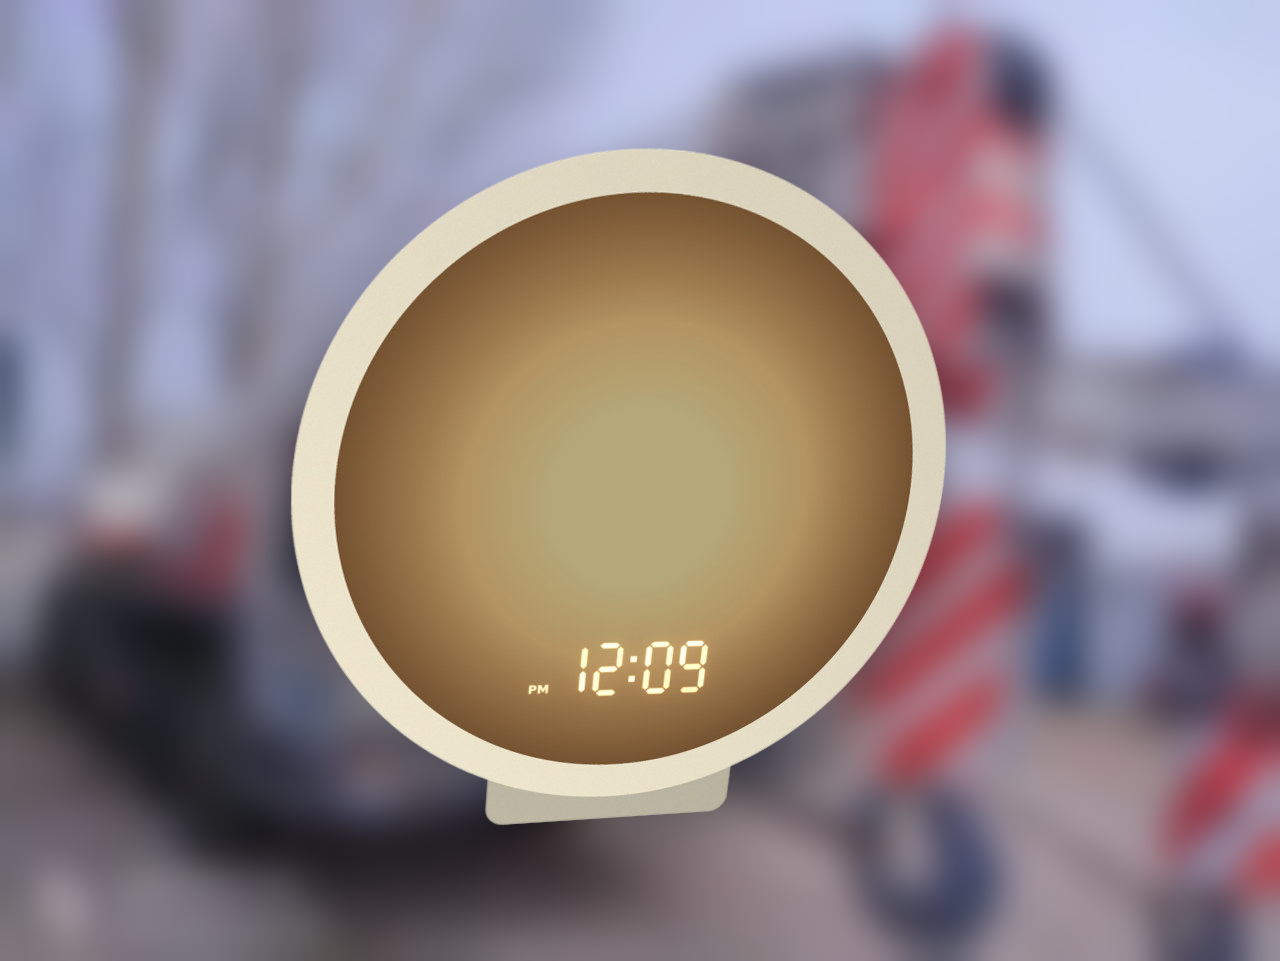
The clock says **12:09**
